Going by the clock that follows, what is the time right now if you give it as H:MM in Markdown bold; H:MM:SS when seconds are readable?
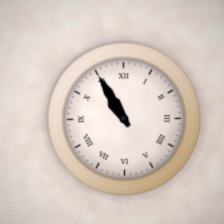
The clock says **10:55**
